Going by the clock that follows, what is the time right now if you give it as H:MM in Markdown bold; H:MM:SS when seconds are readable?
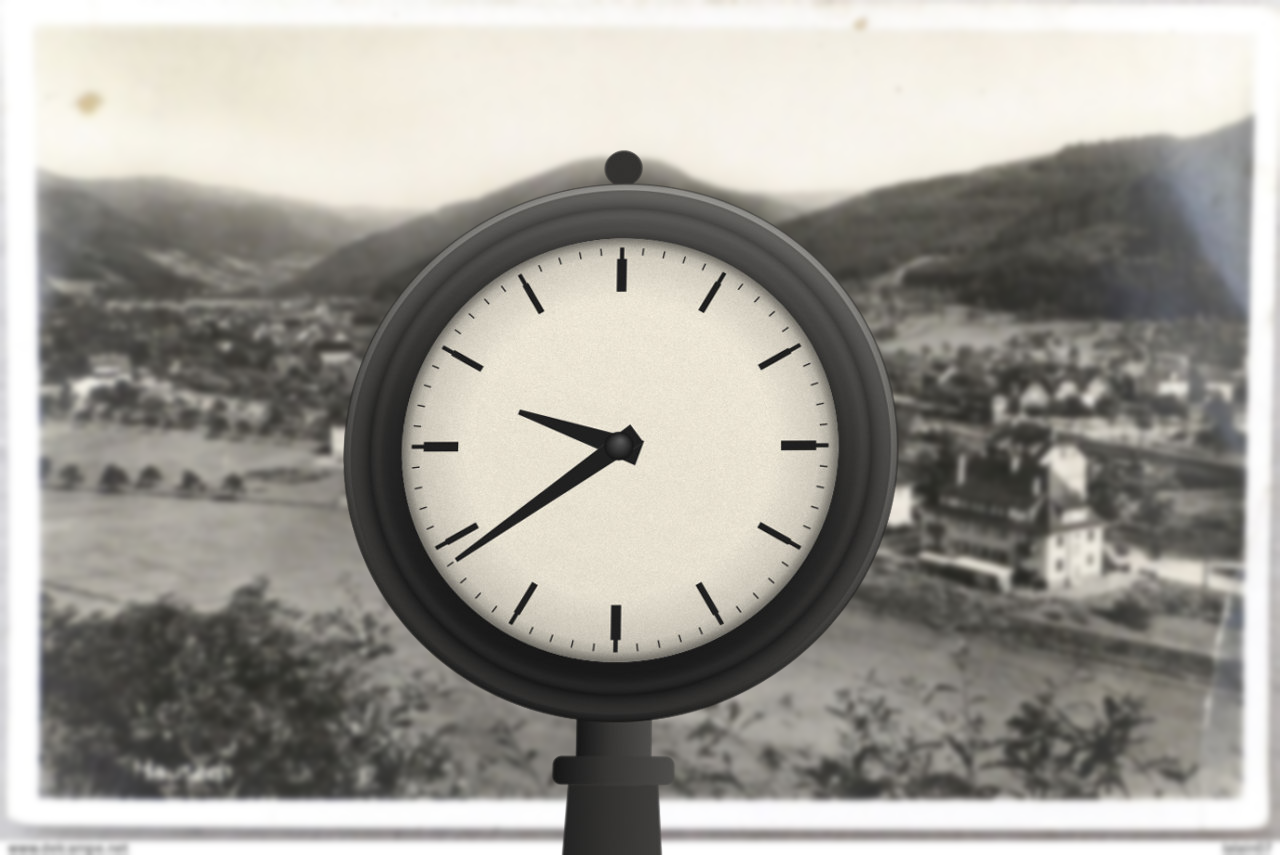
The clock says **9:39**
